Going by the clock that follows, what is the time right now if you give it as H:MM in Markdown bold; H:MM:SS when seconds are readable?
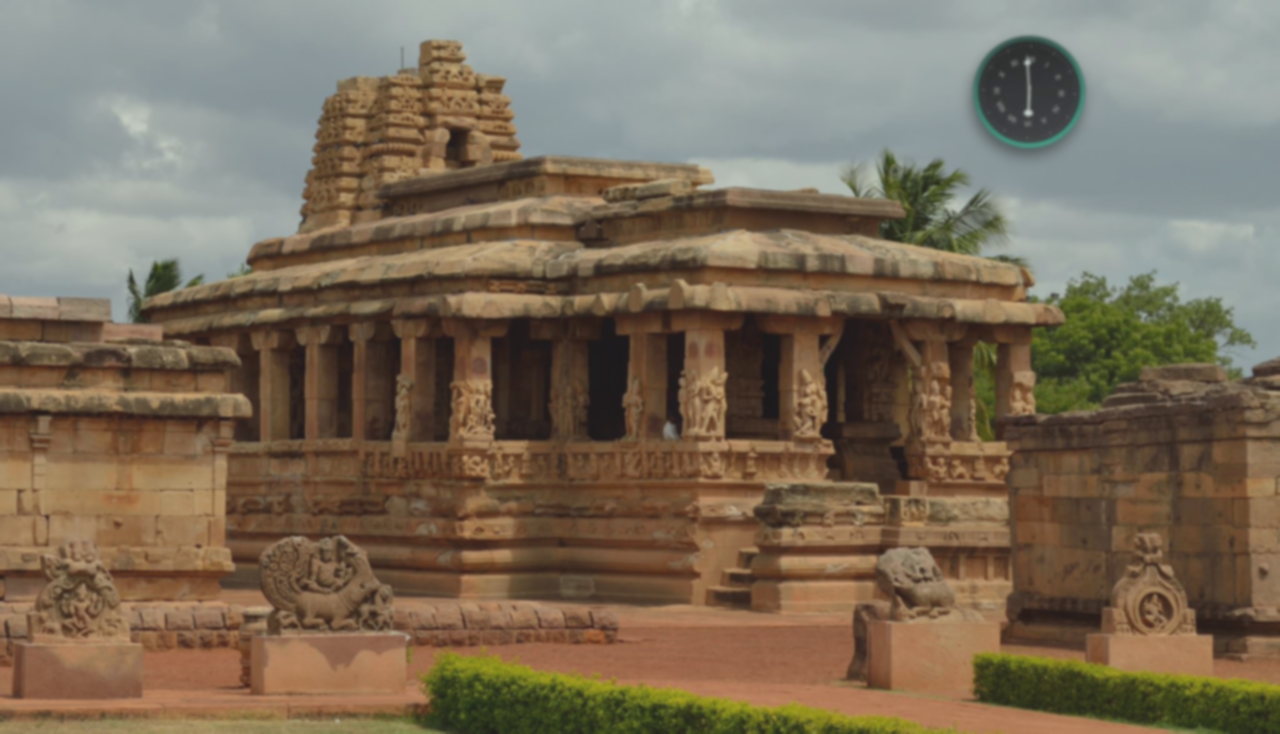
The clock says **5:59**
